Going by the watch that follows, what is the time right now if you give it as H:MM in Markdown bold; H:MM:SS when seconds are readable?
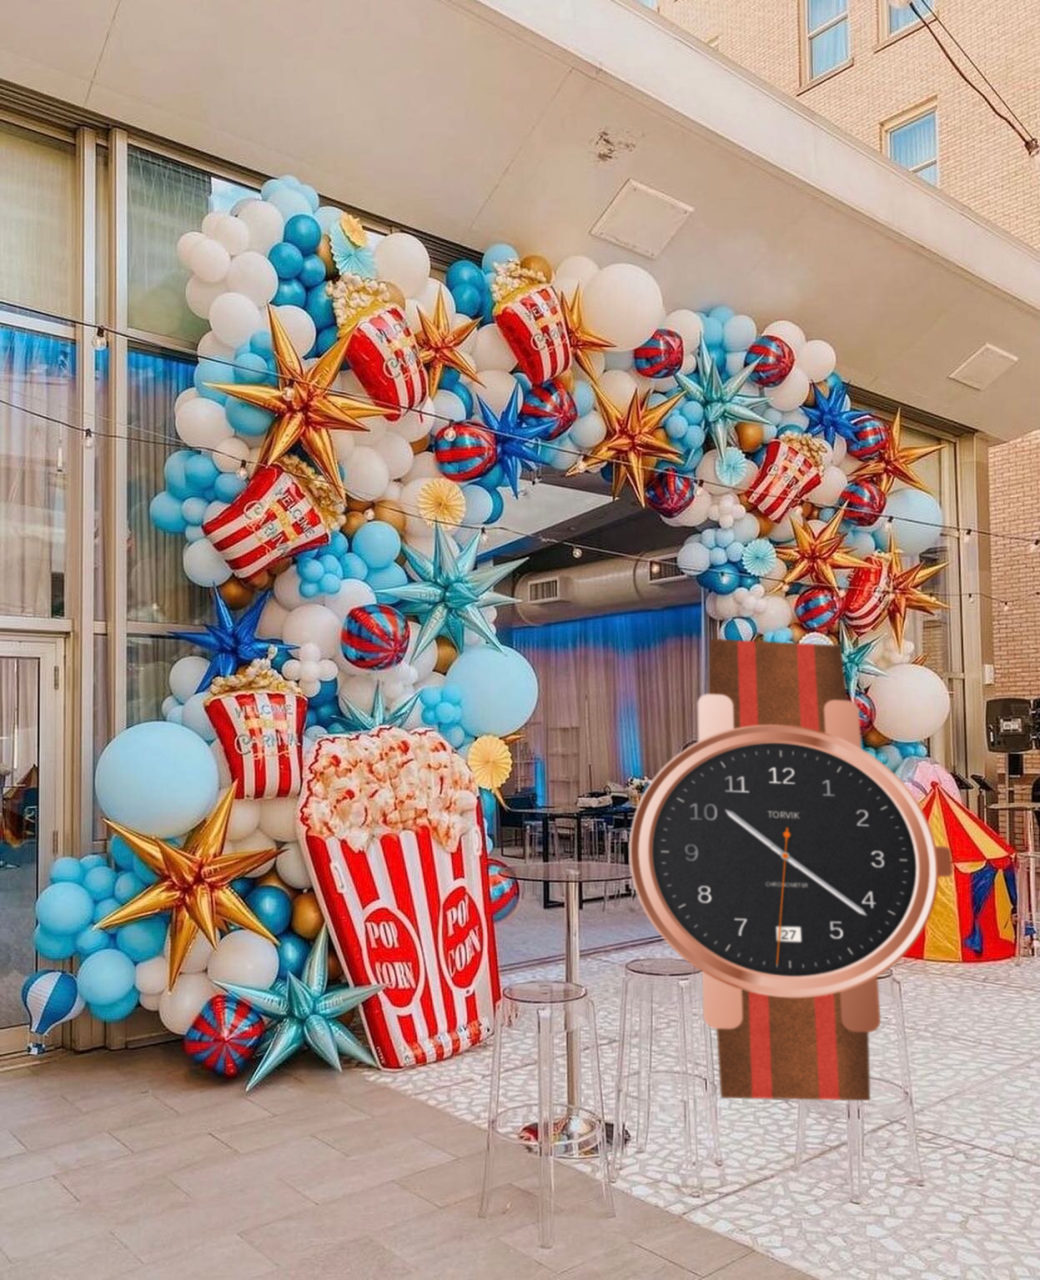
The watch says **10:21:31**
